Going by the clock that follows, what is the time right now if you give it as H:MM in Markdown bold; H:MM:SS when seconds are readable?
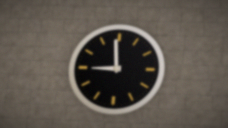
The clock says **8:59**
